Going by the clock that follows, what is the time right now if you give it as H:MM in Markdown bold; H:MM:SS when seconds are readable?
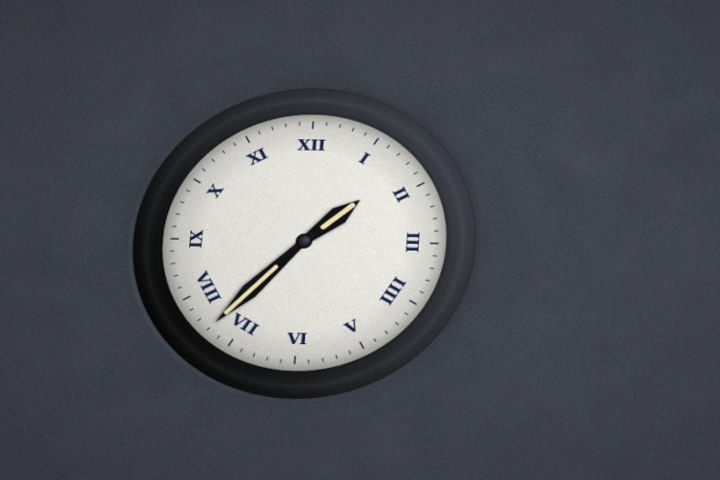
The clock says **1:37**
